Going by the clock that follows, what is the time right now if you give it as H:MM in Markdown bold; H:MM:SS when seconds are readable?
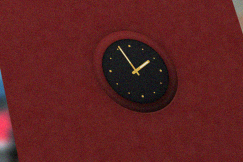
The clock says **1:56**
